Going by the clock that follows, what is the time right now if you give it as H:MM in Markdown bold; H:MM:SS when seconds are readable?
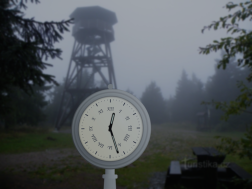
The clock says **12:27**
